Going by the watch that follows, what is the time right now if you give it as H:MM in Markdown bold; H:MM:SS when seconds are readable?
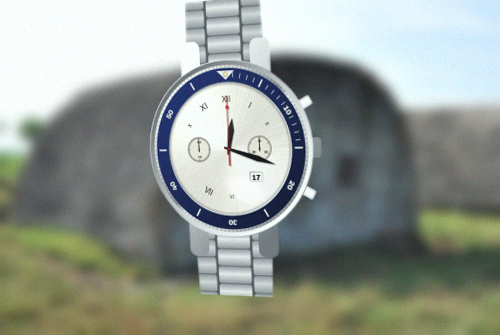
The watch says **12:18**
